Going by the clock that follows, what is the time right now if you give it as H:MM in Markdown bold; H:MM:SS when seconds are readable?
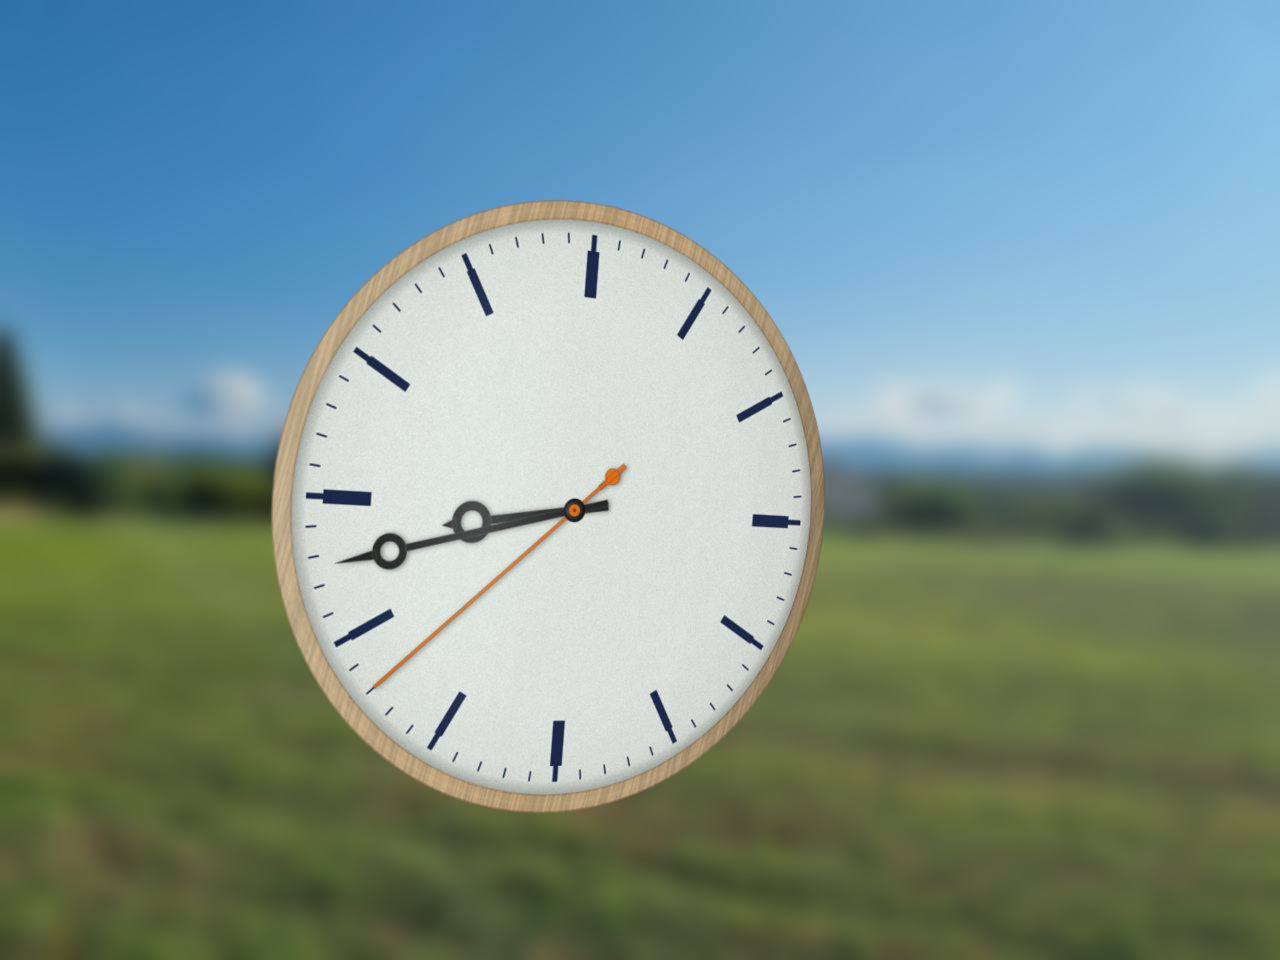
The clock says **8:42:38**
